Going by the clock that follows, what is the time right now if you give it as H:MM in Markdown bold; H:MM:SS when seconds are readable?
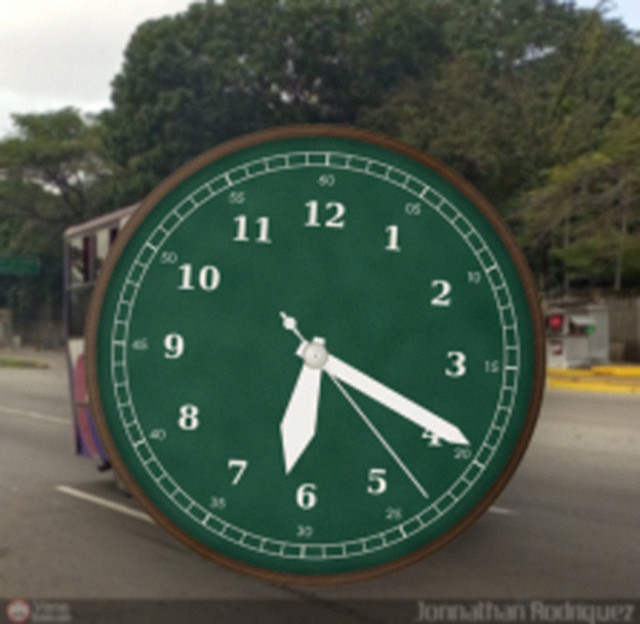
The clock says **6:19:23**
